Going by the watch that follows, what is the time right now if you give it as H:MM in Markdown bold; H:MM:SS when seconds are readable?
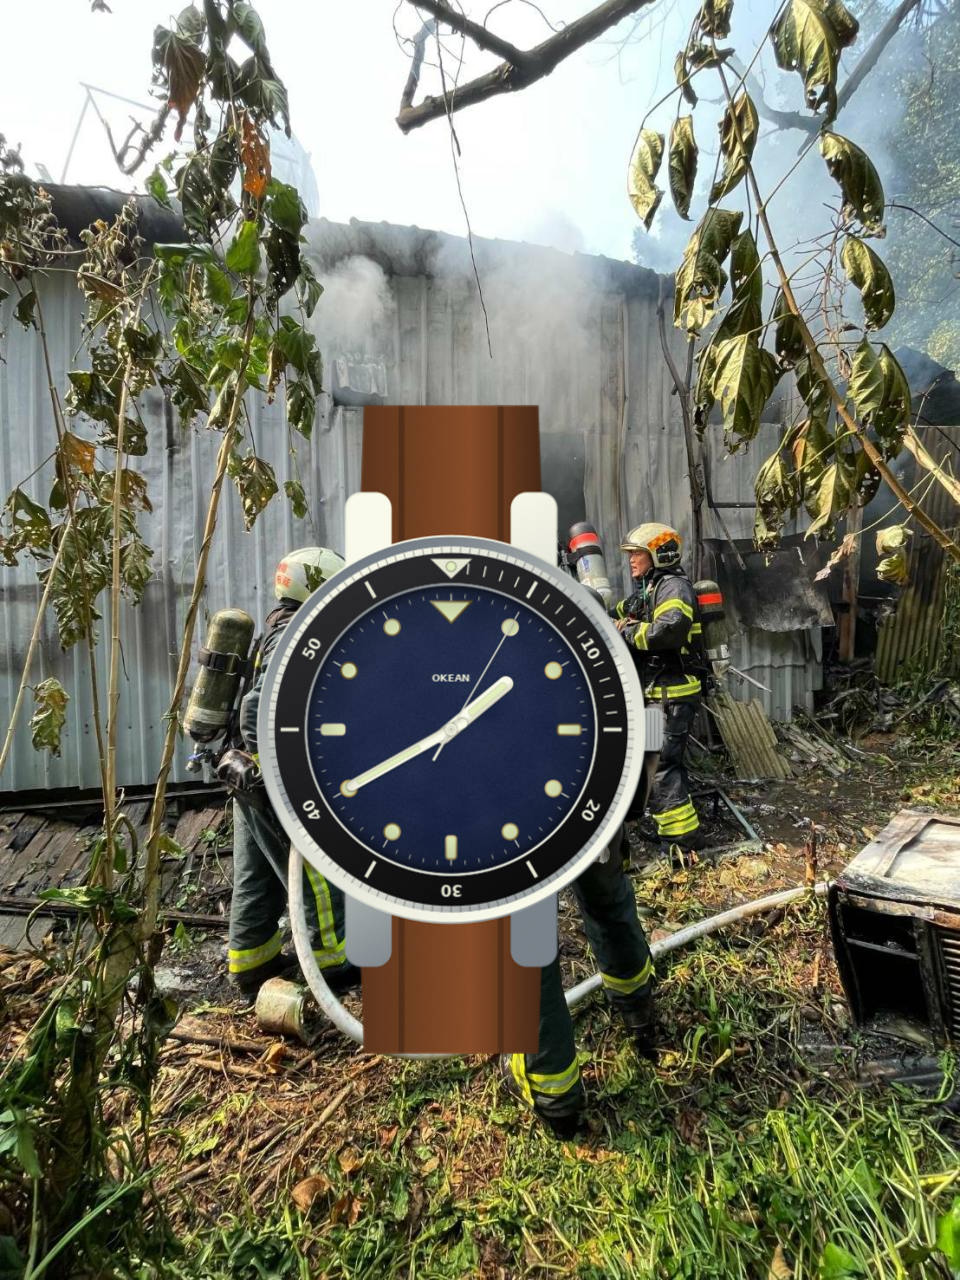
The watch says **1:40:05**
